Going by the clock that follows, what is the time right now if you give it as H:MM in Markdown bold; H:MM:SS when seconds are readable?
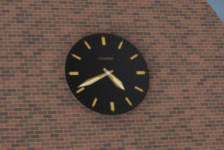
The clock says **4:41**
